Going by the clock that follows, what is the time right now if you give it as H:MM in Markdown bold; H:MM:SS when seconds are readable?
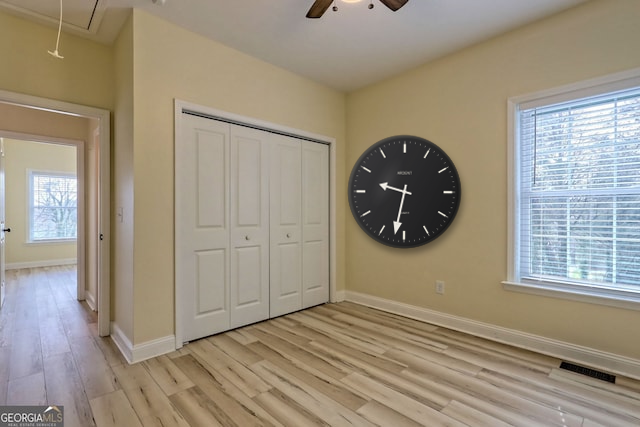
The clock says **9:32**
